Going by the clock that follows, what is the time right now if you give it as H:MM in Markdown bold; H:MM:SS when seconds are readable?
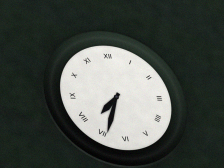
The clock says **7:34**
